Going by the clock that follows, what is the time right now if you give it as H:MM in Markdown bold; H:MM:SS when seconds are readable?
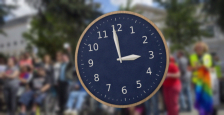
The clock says **2:59**
